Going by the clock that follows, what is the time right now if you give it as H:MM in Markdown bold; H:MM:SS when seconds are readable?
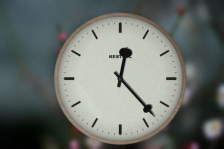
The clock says **12:23**
